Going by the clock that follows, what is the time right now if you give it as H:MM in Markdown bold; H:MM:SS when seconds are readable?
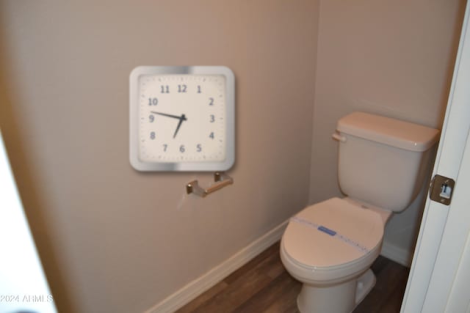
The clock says **6:47**
